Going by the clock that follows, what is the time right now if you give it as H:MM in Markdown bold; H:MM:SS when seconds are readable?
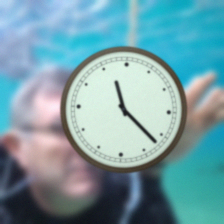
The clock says **11:22**
